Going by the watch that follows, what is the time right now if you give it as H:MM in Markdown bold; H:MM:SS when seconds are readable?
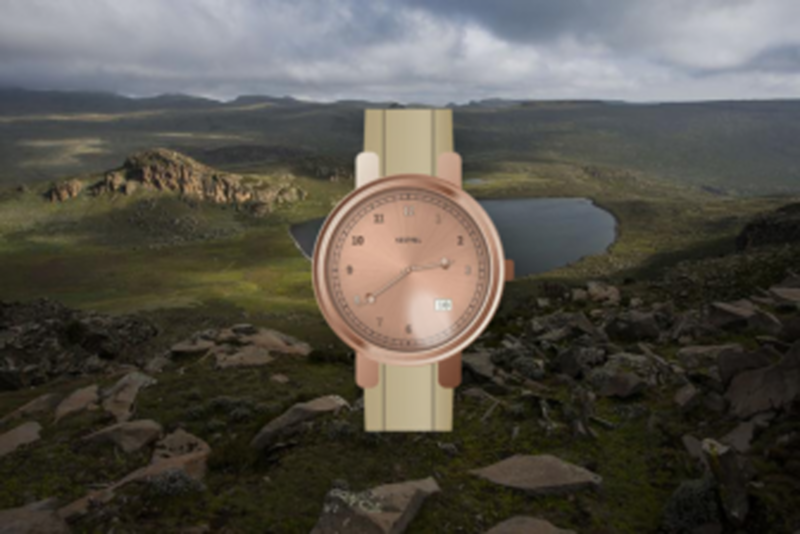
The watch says **2:39**
